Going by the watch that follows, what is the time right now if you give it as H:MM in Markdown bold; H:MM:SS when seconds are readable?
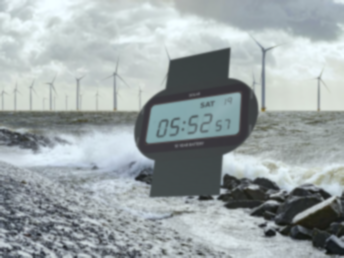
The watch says **5:52**
